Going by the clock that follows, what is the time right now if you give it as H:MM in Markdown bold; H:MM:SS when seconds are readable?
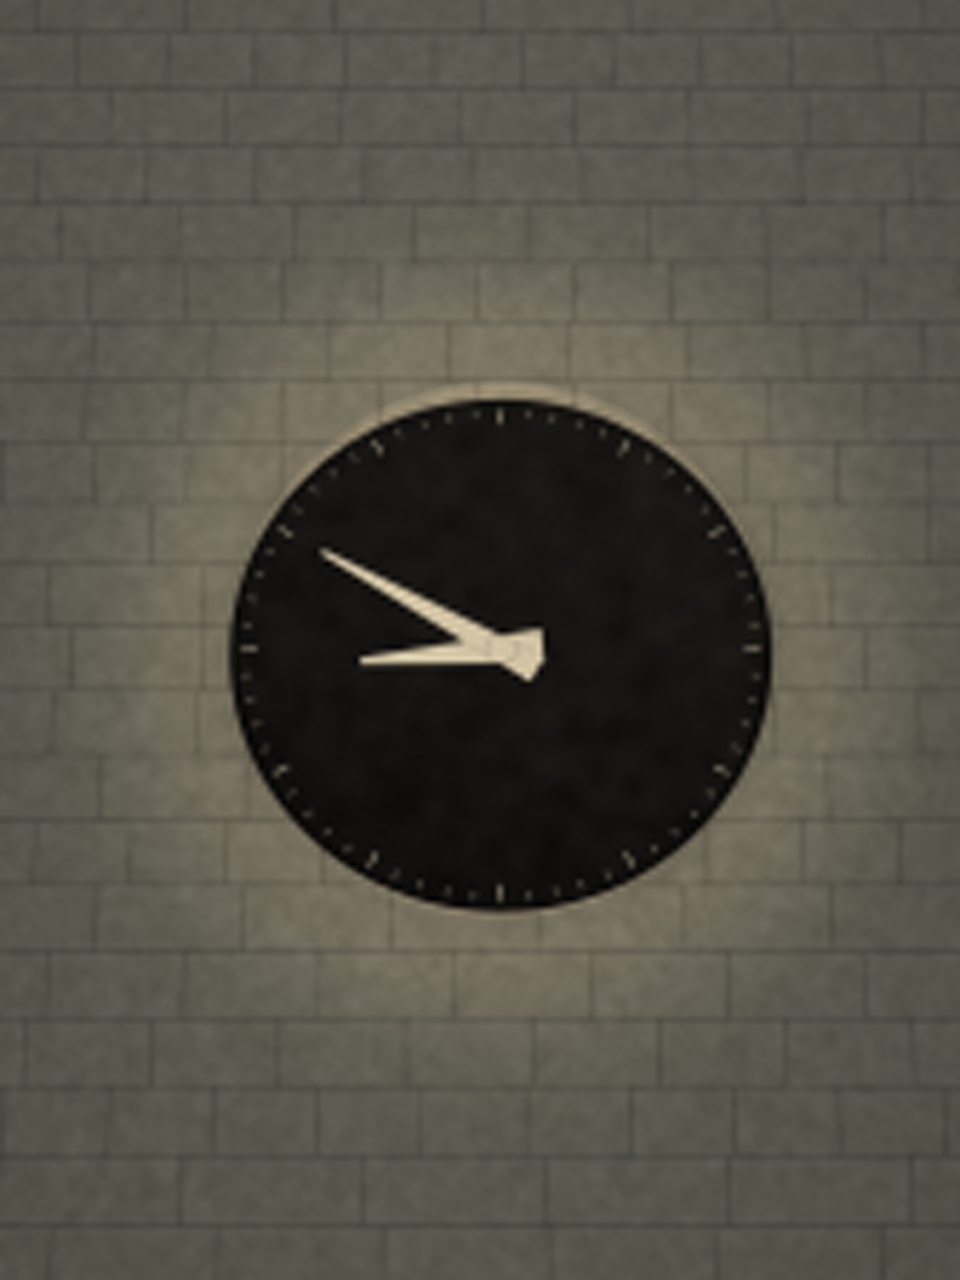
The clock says **8:50**
